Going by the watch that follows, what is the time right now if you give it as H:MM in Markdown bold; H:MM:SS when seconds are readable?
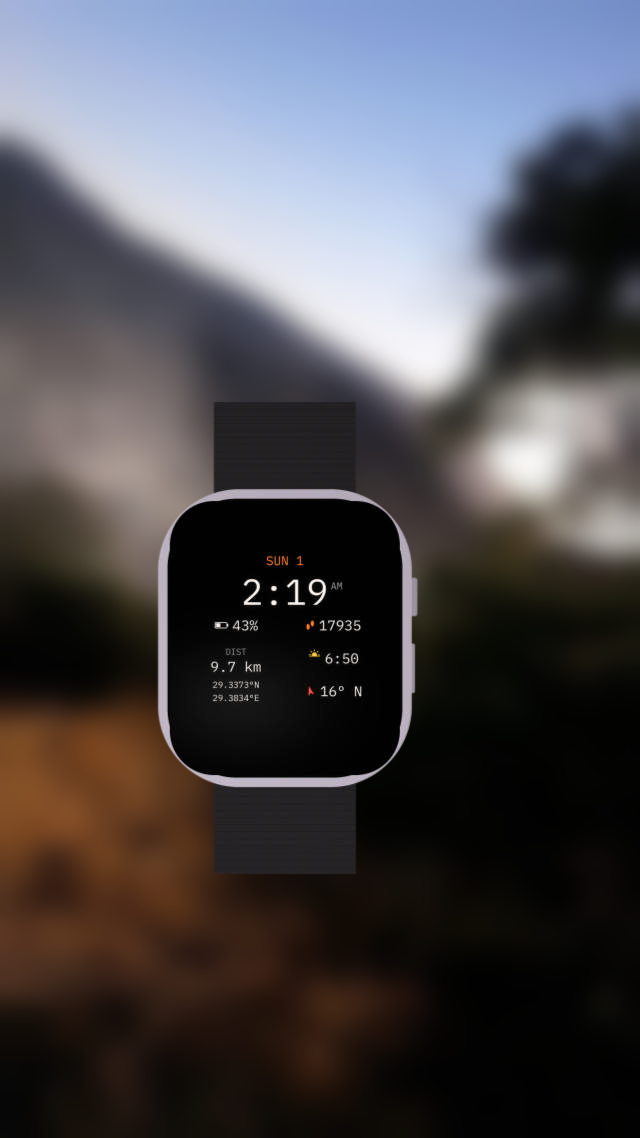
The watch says **2:19**
